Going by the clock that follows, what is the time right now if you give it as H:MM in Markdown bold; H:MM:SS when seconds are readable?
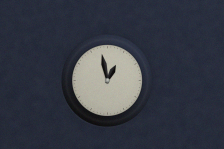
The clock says **12:58**
